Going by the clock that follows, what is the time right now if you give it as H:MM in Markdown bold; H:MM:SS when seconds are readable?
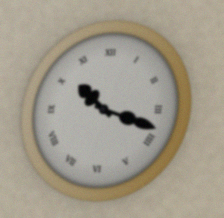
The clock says **10:18**
